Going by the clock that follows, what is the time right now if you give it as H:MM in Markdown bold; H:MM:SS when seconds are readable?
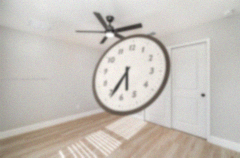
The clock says **5:34**
